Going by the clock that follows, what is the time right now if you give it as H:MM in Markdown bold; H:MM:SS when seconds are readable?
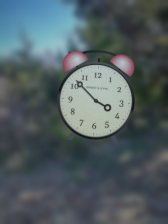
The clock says **3:52**
